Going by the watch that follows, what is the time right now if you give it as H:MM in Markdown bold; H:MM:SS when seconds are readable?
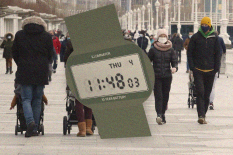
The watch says **11:48:03**
